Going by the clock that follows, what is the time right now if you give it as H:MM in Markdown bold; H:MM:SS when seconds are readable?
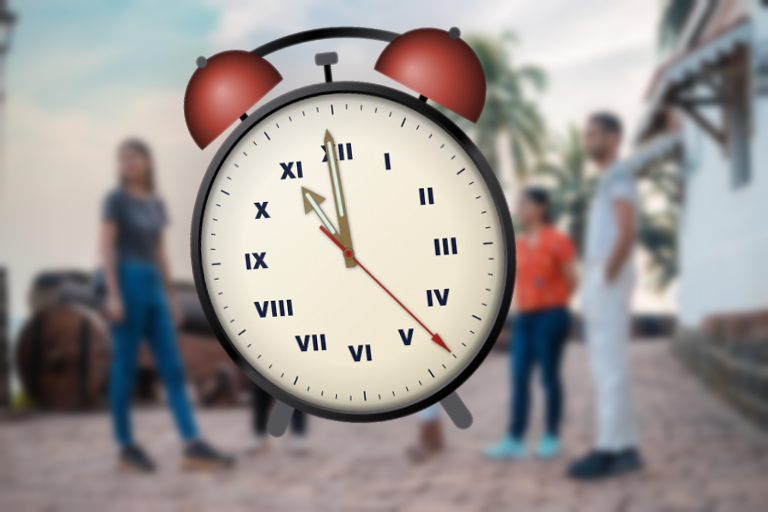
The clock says **10:59:23**
